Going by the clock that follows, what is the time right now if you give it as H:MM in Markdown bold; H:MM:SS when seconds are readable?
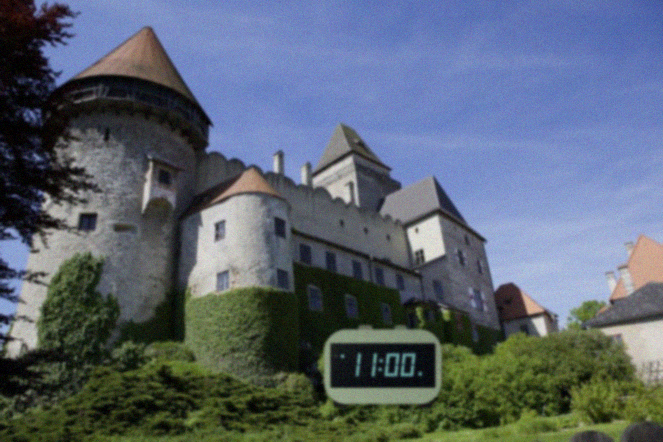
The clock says **11:00**
